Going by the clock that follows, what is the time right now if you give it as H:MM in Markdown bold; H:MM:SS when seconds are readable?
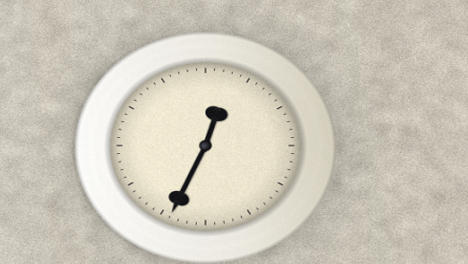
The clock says **12:34**
